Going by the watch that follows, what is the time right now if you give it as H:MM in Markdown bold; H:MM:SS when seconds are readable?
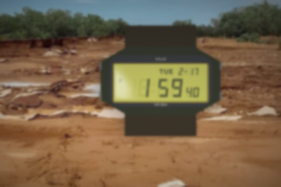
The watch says **1:59**
